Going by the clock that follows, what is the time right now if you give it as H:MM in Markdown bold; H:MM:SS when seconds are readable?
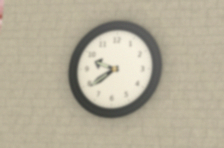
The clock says **9:39**
